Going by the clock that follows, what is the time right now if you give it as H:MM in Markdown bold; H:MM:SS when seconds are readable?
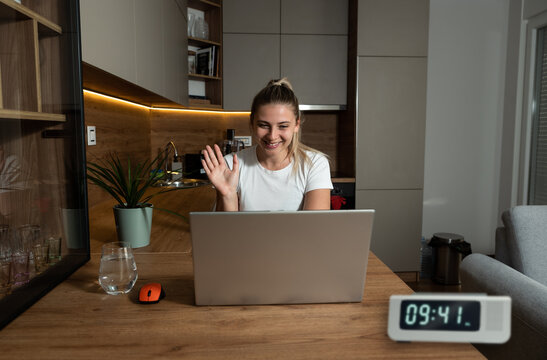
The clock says **9:41**
